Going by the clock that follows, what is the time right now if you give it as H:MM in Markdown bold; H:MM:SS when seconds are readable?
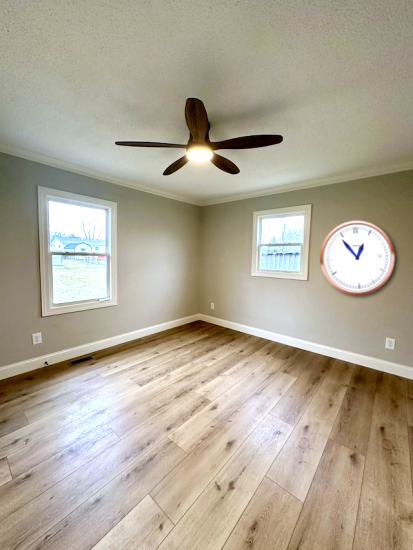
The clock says **12:54**
